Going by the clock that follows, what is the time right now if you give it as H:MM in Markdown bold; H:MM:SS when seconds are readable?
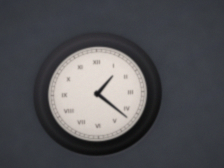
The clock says **1:22**
